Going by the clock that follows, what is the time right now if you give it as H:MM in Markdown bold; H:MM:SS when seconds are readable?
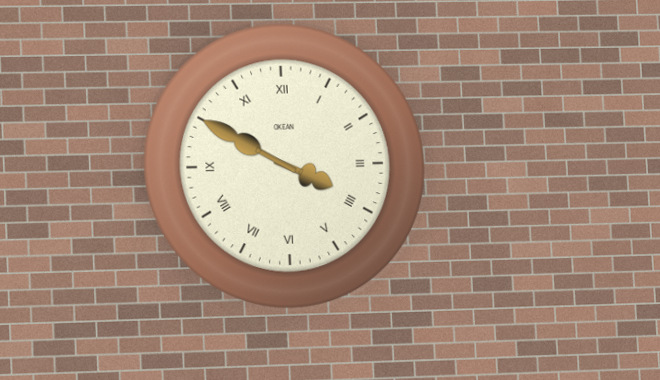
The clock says **3:50**
